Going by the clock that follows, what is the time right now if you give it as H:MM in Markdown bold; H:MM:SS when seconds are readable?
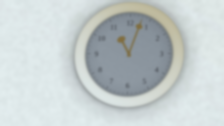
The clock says **11:03**
